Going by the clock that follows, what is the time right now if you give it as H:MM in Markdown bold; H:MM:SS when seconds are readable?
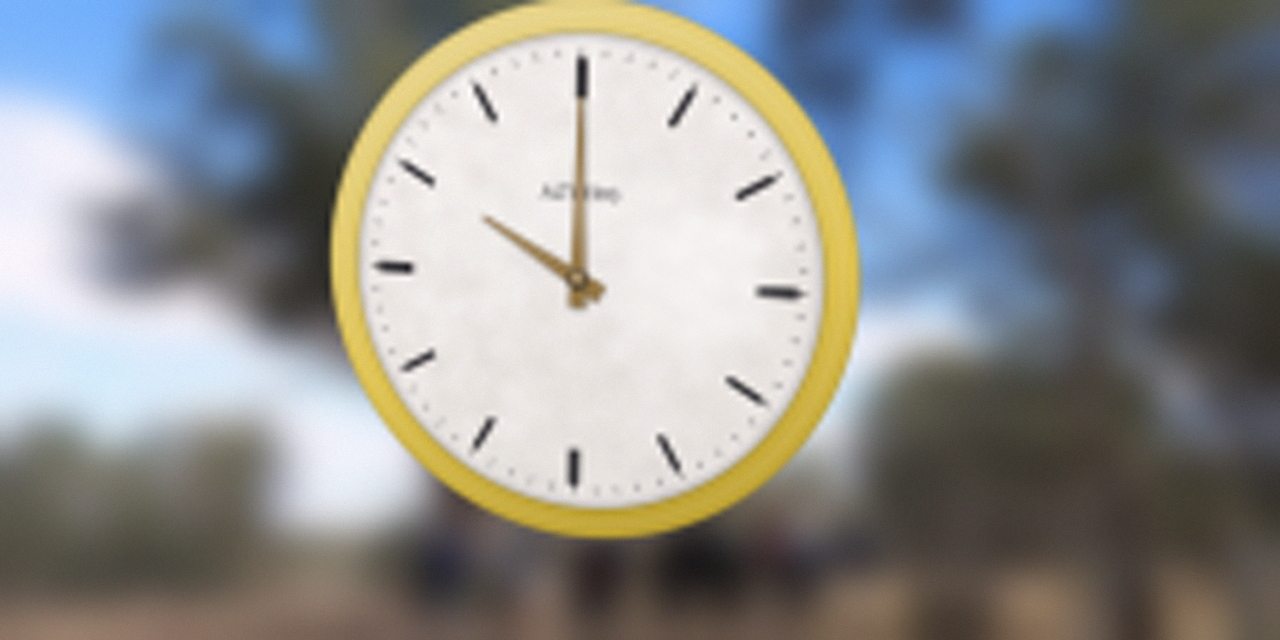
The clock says **10:00**
